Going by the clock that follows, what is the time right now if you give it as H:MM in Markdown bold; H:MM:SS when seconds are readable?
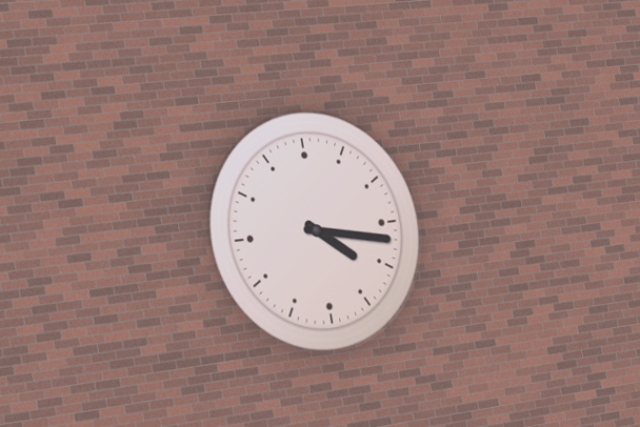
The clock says **4:17**
